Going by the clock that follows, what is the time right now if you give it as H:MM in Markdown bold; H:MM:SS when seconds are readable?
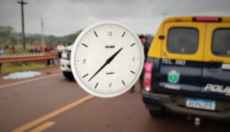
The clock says **1:38**
